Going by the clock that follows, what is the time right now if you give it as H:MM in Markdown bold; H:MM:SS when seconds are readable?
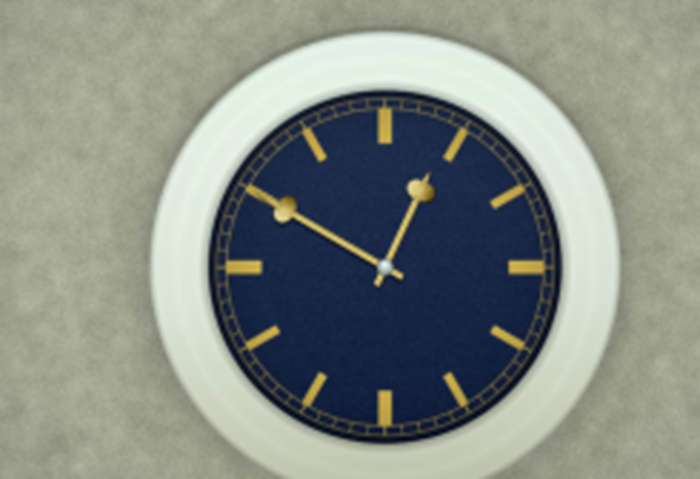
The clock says **12:50**
